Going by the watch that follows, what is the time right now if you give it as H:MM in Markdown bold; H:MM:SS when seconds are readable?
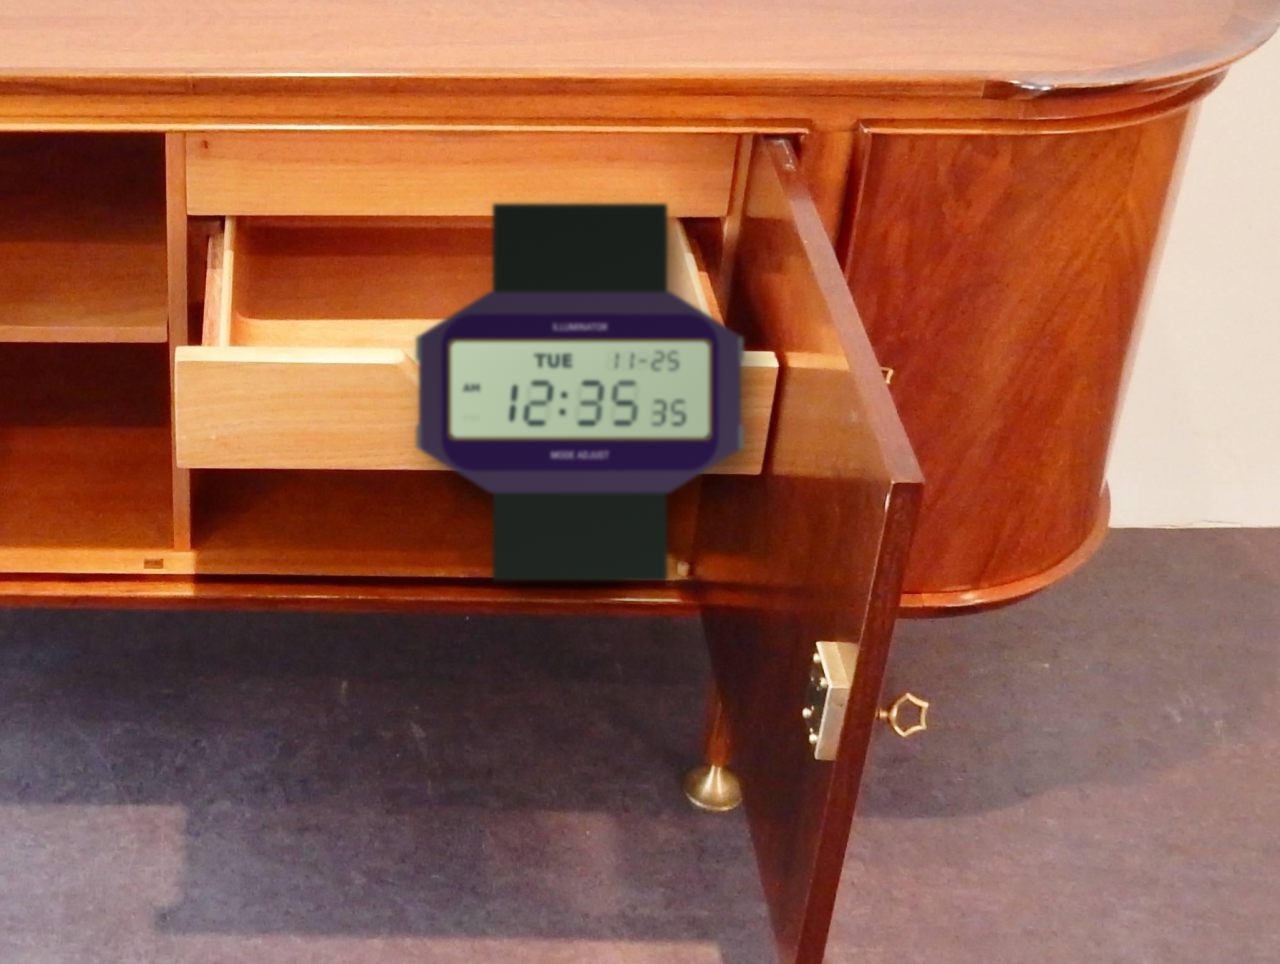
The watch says **12:35:35**
